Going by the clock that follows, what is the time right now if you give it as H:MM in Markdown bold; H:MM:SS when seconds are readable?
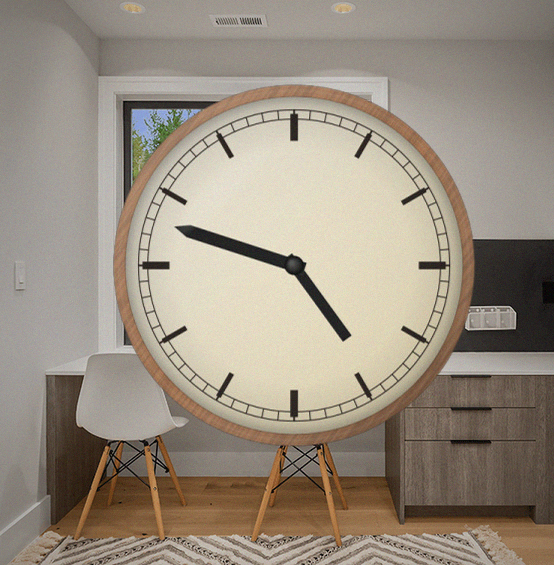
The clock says **4:48**
